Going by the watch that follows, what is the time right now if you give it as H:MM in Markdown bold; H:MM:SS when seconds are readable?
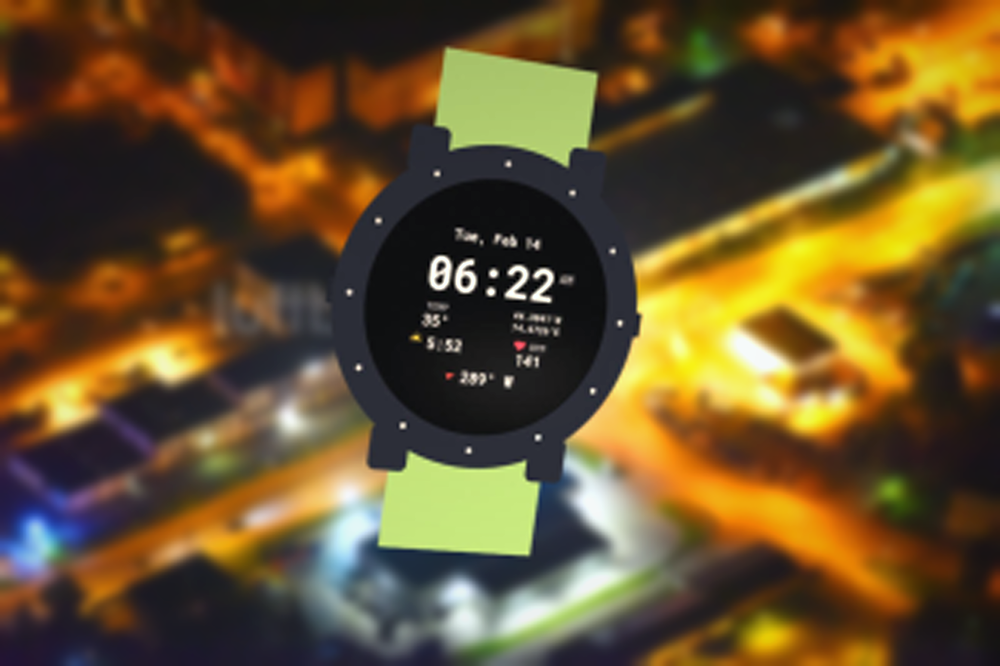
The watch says **6:22**
